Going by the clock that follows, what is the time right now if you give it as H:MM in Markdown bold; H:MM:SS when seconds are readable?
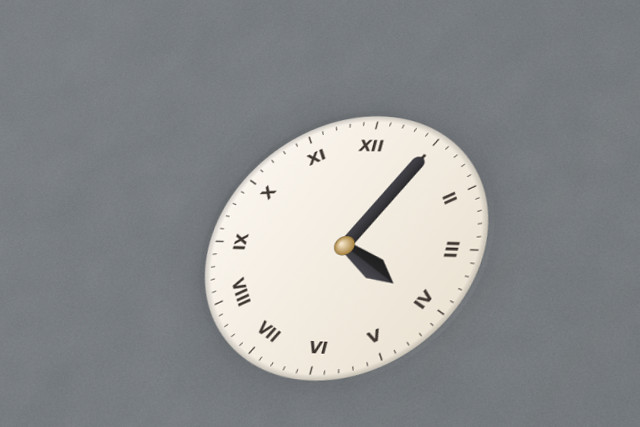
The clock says **4:05**
